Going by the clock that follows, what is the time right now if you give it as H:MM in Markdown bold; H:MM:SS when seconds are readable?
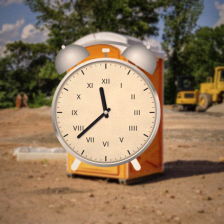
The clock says **11:38**
